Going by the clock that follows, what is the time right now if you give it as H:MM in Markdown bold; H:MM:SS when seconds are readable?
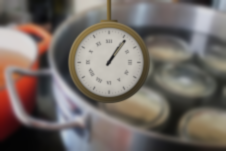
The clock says **1:06**
